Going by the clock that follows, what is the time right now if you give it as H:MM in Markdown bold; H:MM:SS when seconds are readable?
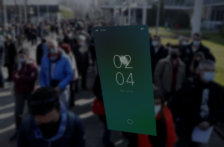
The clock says **2:04**
